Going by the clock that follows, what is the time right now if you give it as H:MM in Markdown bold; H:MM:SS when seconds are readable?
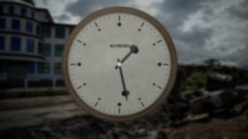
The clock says **1:28**
